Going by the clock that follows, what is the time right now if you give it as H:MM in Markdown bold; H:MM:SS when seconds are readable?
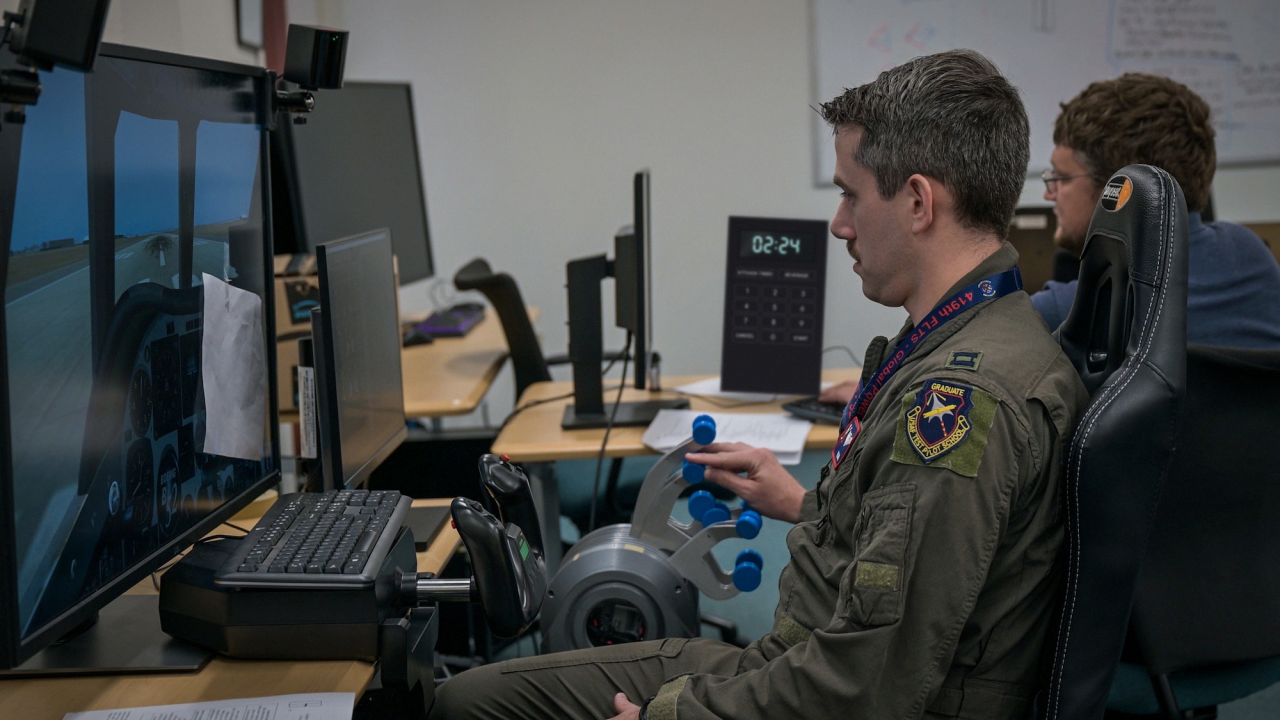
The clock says **2:24**
